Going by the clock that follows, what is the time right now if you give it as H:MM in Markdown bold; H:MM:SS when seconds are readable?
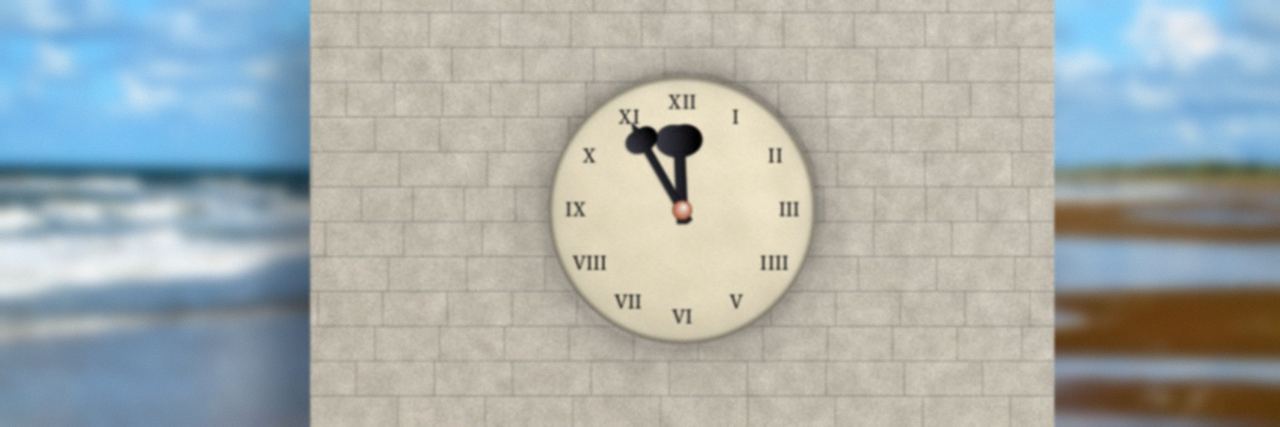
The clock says **11:55**
